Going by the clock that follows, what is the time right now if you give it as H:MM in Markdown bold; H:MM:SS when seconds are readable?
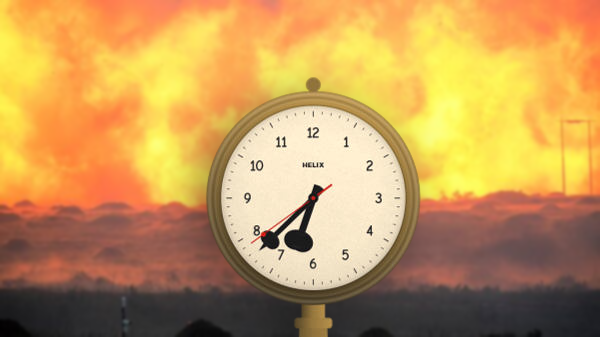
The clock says **6:37:39**
